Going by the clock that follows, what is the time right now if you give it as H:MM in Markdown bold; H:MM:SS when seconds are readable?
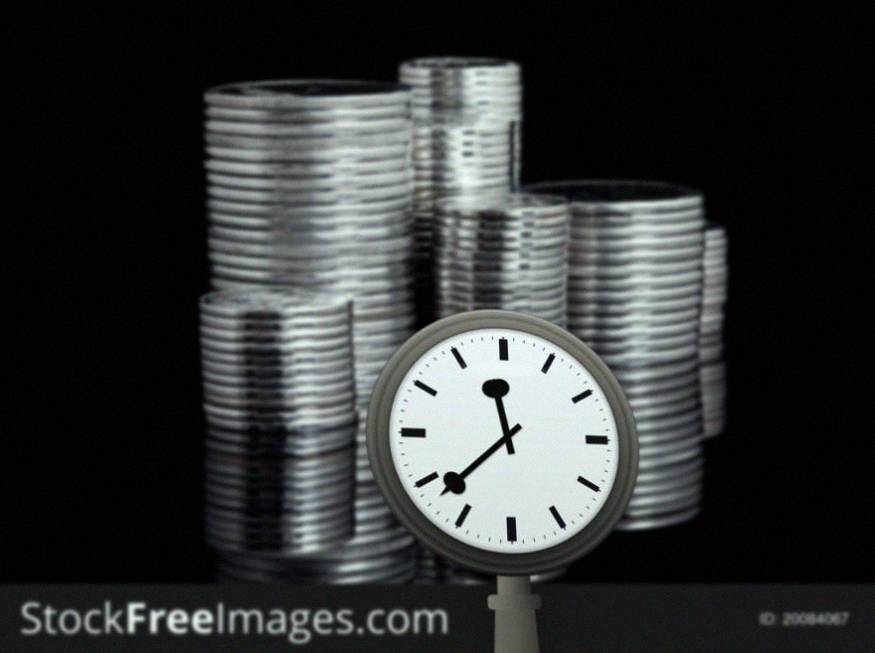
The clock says **11:38**
